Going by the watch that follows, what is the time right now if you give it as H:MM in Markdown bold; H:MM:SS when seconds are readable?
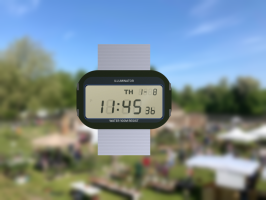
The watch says **11:45:36**
